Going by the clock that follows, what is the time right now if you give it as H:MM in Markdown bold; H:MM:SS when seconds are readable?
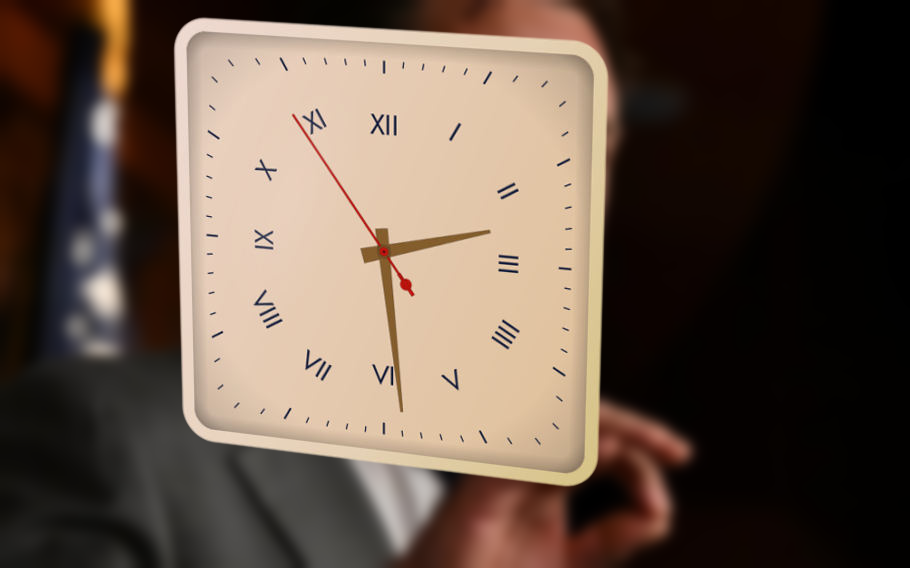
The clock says **2:28:54**
